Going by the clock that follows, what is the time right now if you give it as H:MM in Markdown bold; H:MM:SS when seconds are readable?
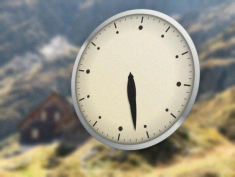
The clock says **5:27**
